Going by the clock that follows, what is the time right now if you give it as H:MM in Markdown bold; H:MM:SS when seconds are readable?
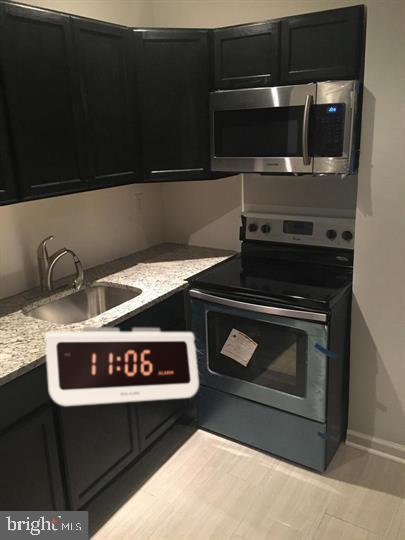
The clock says **11:06**
